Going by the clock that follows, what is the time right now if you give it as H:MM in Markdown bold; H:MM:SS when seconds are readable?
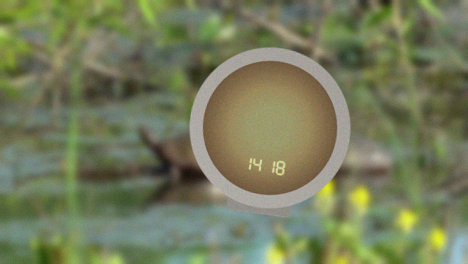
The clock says **14:18**
